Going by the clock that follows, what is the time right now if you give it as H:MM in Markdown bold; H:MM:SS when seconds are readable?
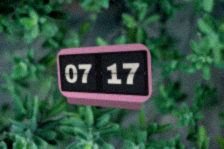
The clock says **7:17**
